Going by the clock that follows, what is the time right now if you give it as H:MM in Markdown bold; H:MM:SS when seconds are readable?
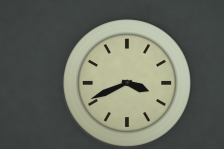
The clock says **3:41**
